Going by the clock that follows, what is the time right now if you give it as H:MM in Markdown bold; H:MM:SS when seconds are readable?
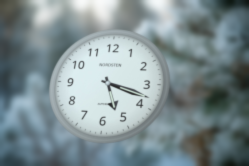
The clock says **5:18**
